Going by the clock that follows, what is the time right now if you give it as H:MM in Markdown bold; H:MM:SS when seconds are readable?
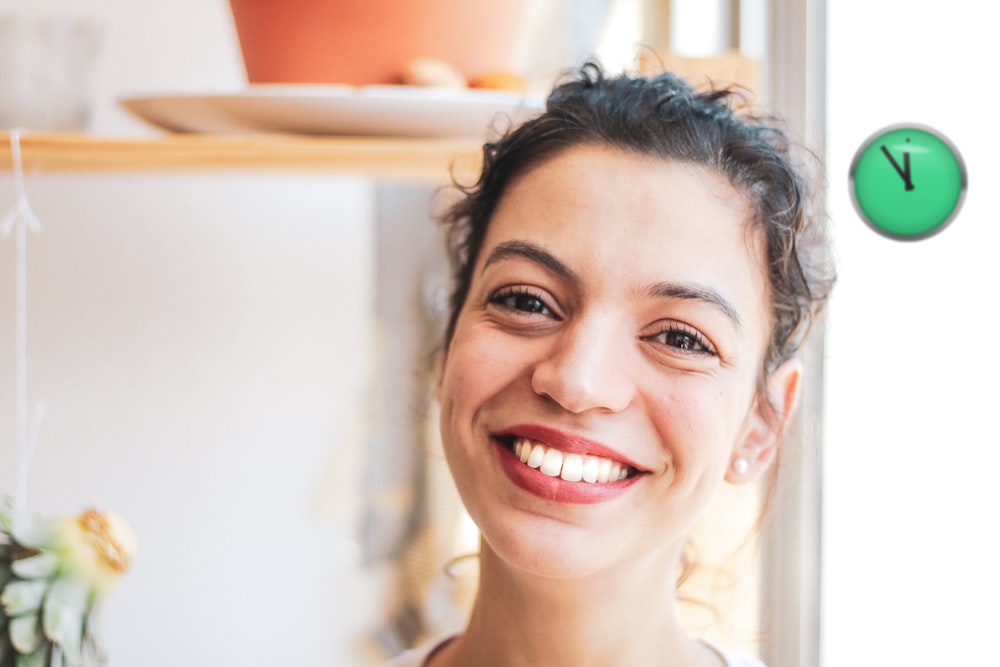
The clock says **11:54**
